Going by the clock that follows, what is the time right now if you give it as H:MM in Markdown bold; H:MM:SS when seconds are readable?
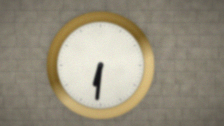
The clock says **6:31**
